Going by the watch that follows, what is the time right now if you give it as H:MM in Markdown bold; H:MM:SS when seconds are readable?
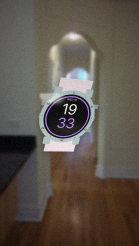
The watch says **19:33**
